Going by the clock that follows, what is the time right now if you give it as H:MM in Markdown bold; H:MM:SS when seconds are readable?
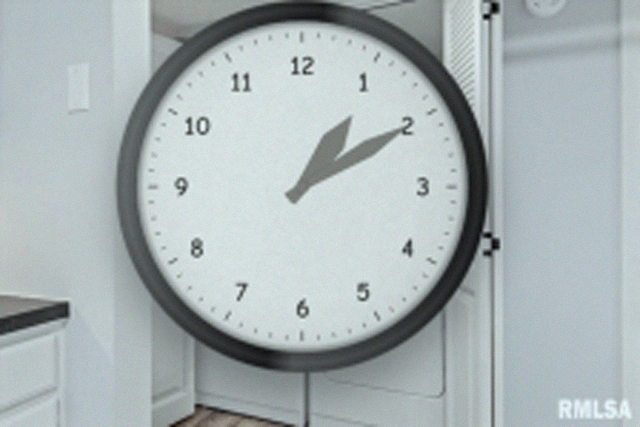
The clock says **1:10**
